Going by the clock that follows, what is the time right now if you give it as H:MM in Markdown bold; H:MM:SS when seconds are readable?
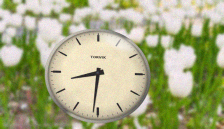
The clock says **8:31**
